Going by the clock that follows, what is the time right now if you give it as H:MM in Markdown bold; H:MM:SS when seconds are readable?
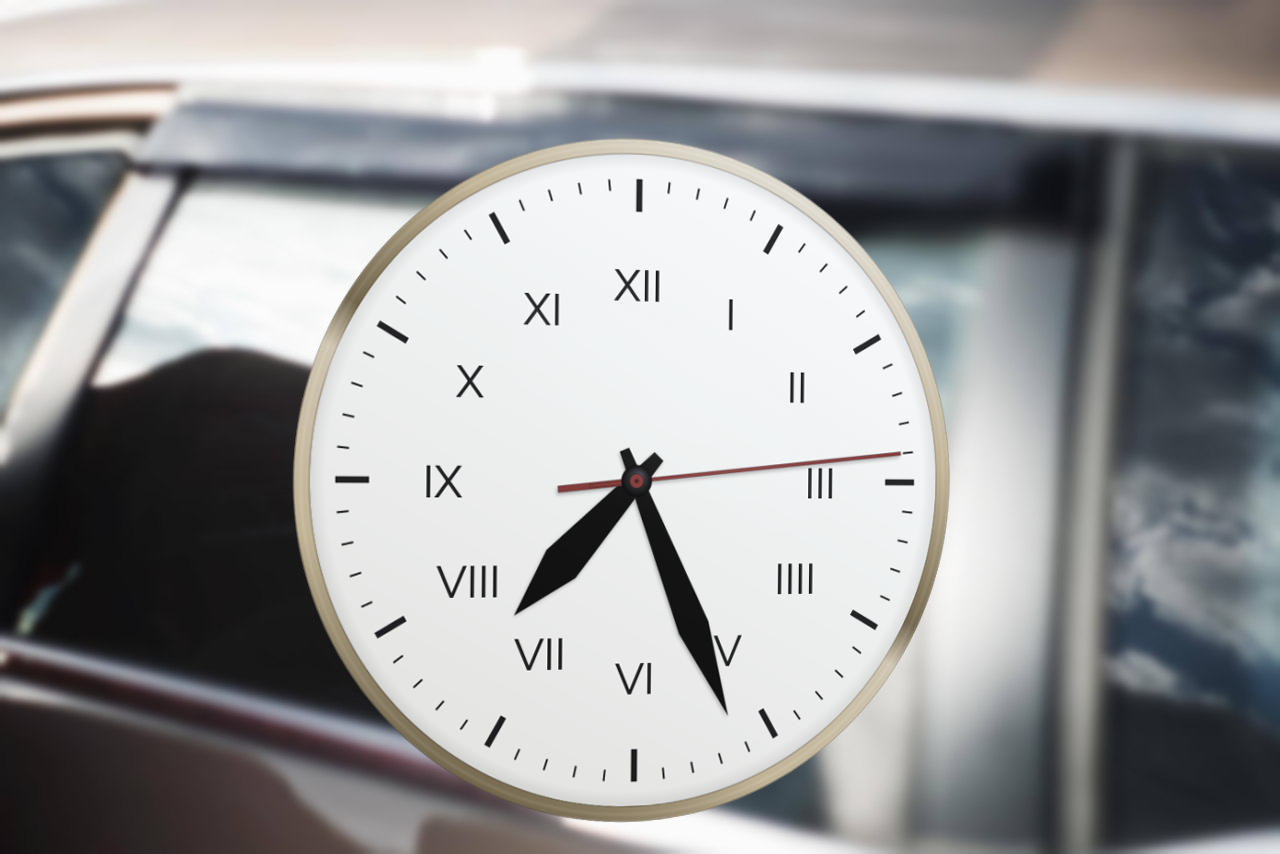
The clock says **7:26:14**
